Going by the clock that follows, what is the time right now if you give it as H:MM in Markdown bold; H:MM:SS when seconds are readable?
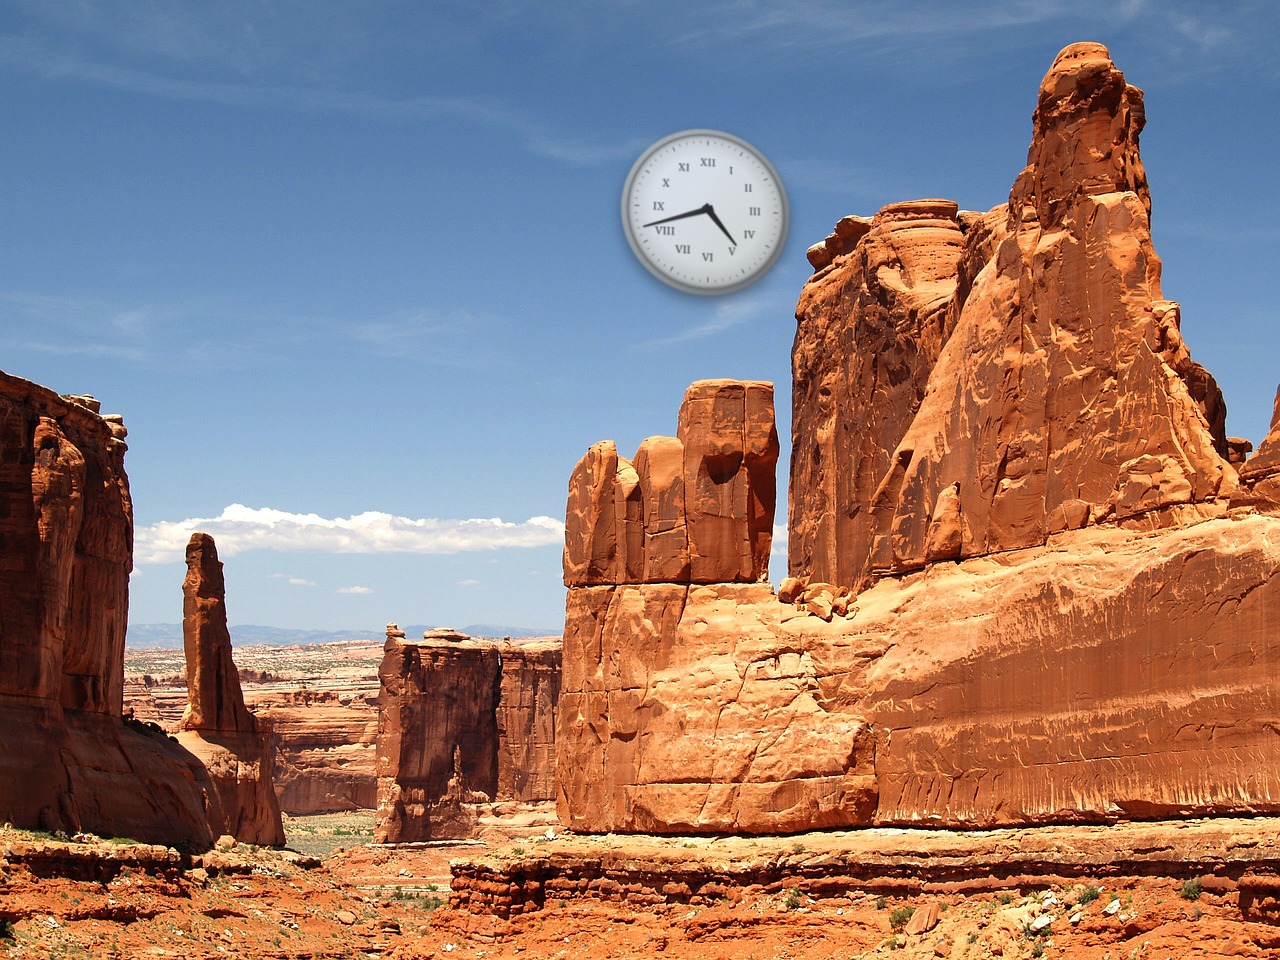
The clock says **4:42**
